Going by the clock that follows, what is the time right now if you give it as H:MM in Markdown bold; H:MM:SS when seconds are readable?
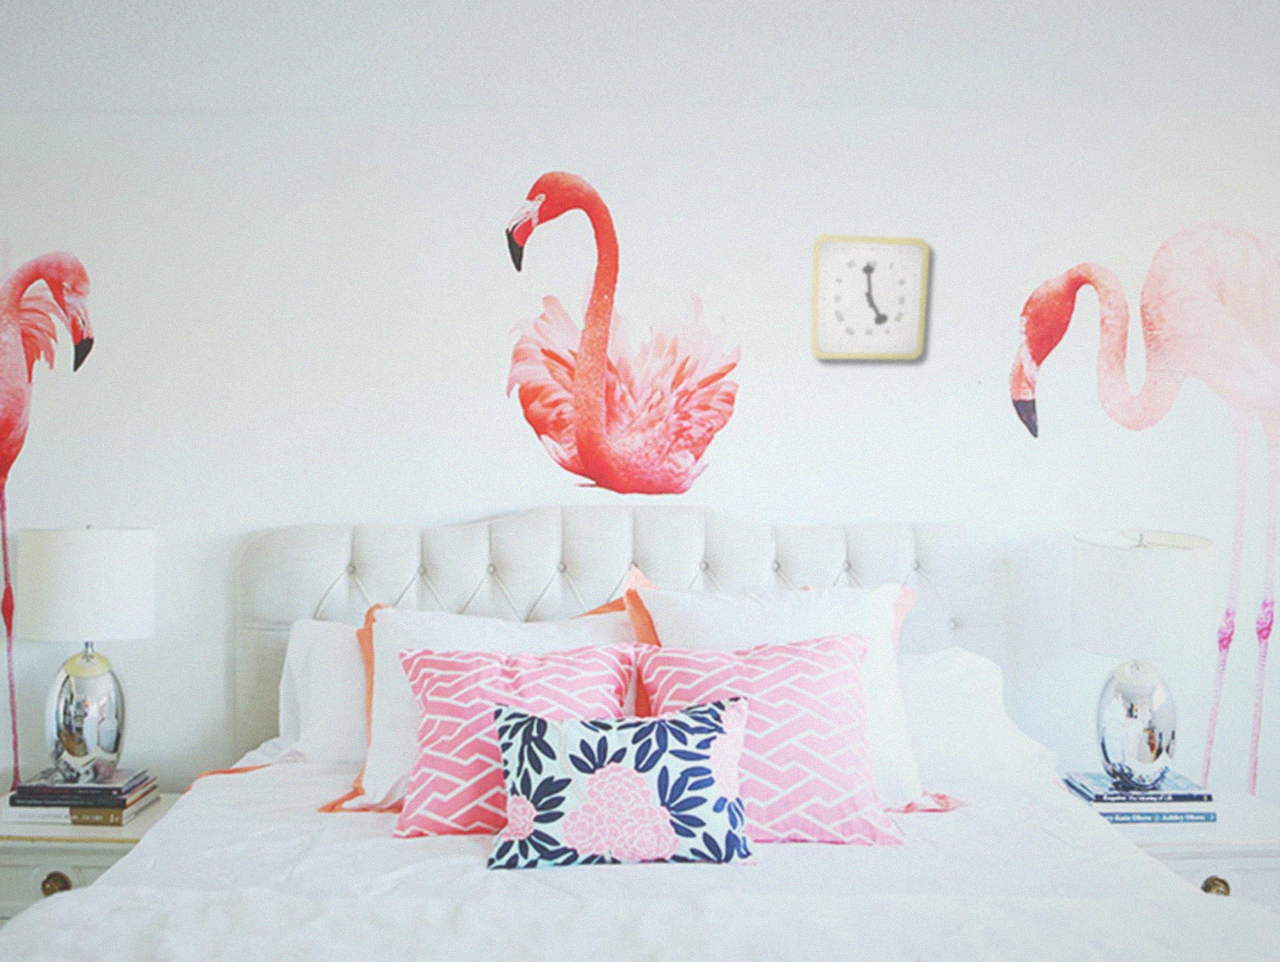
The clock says **4:59**
